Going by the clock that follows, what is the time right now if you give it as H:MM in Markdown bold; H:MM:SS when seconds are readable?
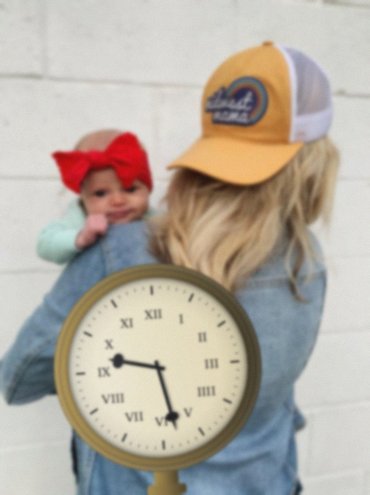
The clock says **9:28**
